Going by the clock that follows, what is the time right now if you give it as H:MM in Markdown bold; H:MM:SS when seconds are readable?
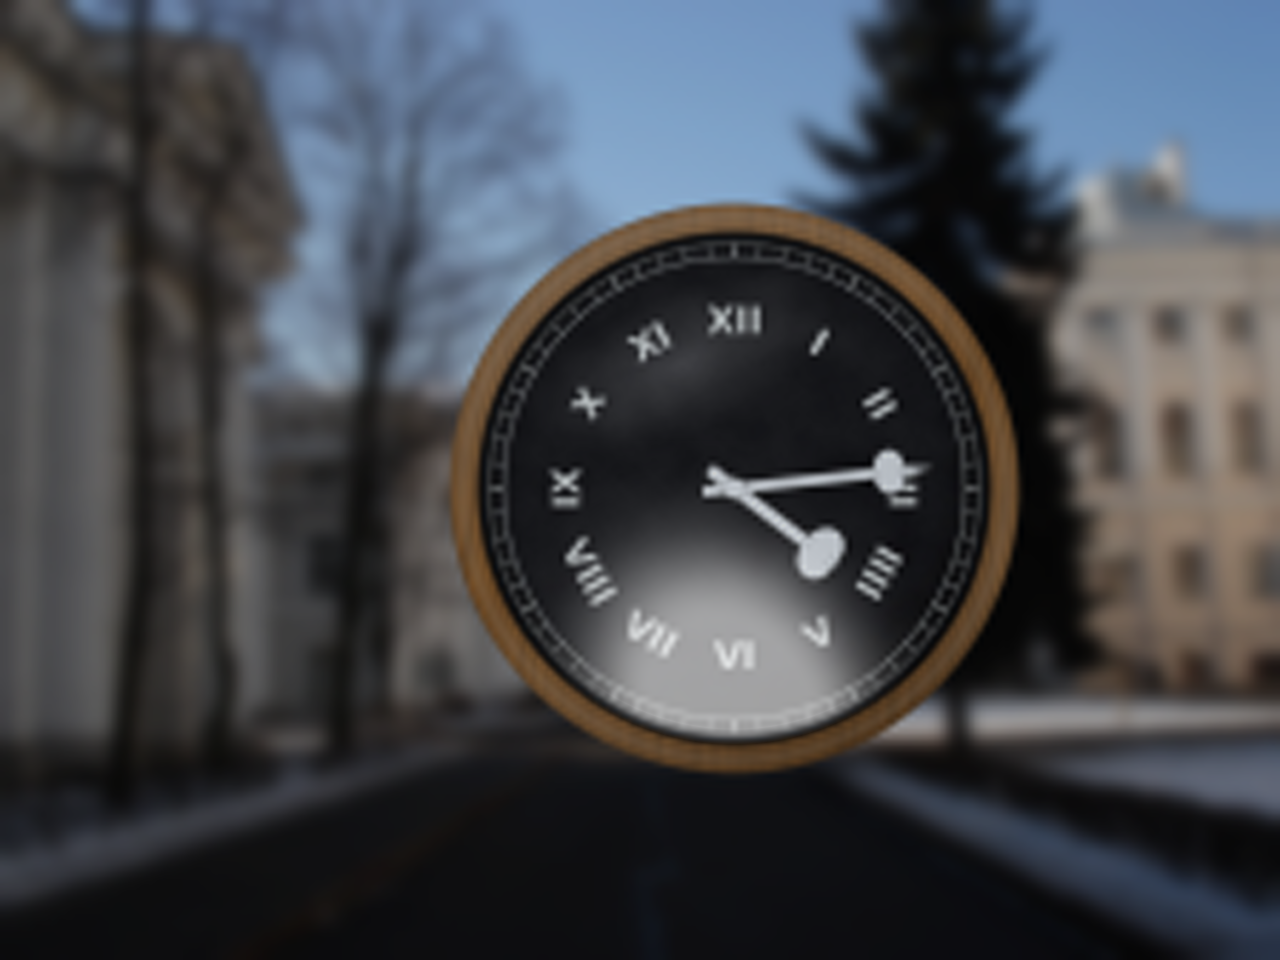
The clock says **4:14**
